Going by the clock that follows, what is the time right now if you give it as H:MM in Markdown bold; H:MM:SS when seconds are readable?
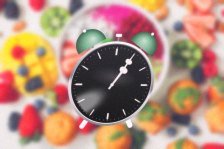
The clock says **1:05**
